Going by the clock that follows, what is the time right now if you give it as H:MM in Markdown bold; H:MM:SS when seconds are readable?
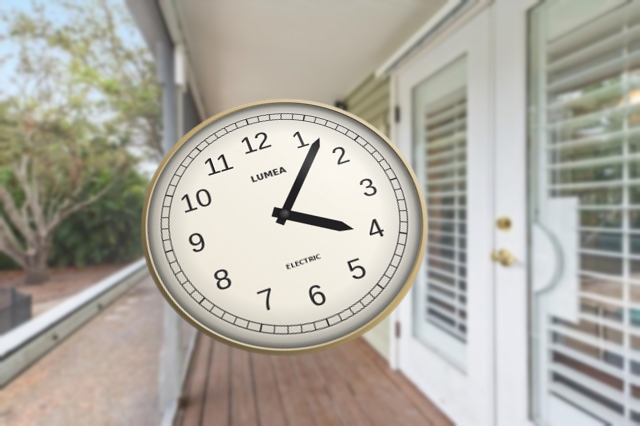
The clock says **4:07**
